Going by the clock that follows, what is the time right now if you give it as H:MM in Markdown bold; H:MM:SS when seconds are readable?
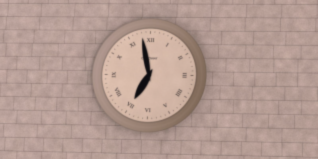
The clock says **6:58**
